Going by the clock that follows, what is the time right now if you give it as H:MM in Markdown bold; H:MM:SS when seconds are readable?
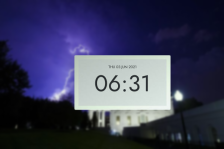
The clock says **6:31**
